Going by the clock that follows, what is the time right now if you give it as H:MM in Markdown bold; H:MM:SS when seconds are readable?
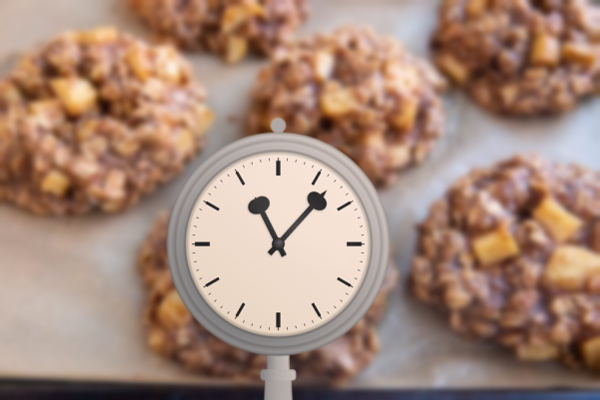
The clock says **11:07**
